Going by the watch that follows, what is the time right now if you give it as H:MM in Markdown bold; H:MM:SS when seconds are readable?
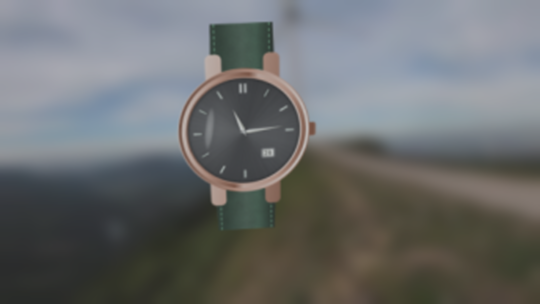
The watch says **11:14**
